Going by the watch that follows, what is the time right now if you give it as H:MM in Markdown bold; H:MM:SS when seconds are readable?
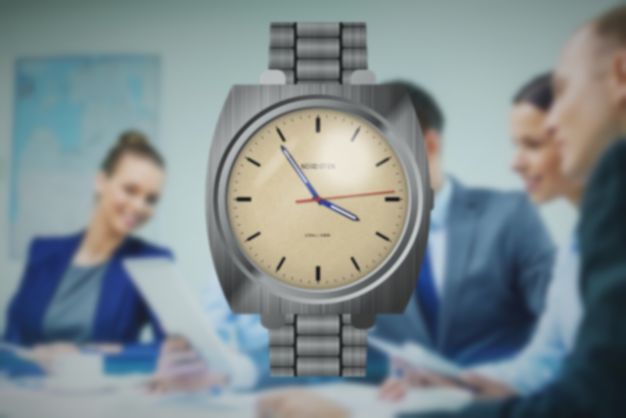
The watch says **3:54:14**
